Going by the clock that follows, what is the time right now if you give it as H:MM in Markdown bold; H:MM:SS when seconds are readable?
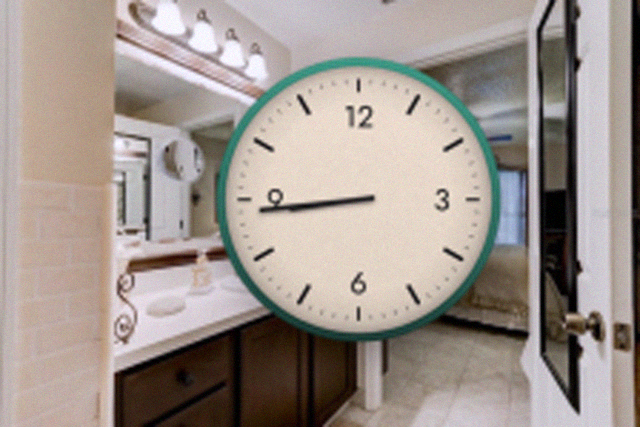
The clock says **8:44**
